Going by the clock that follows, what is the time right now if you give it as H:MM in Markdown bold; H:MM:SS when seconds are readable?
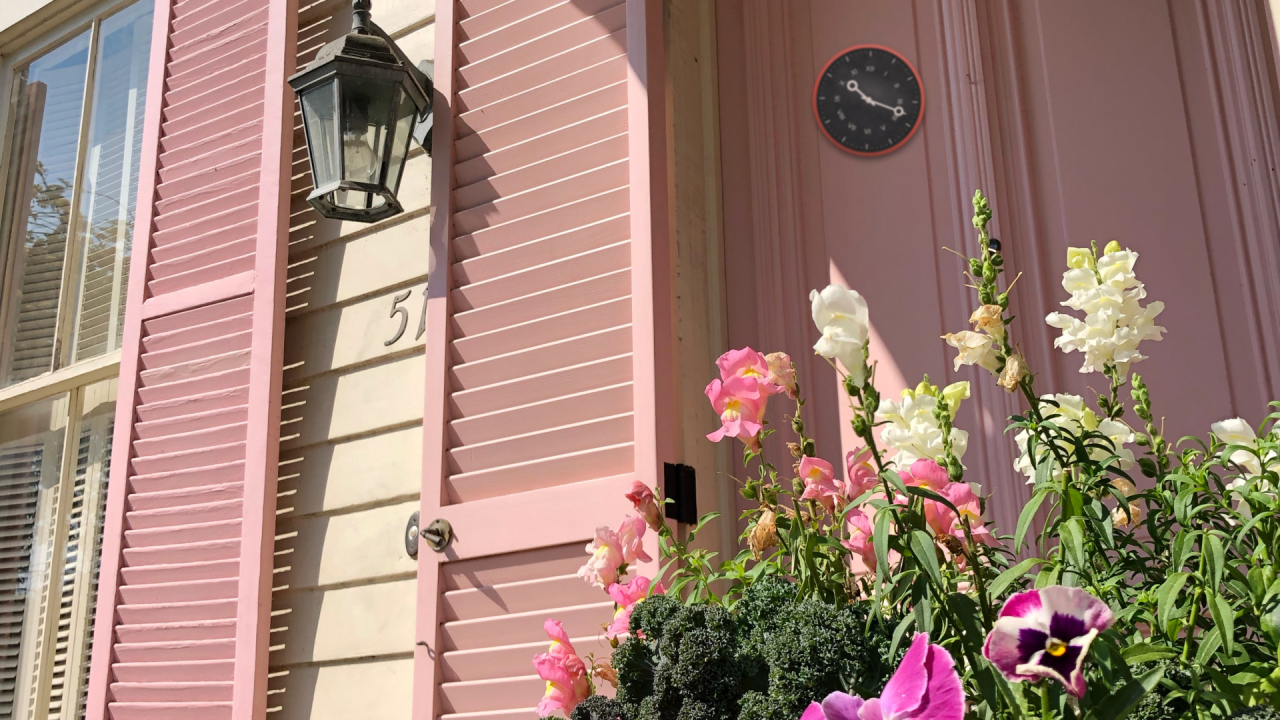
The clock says **10:18**
